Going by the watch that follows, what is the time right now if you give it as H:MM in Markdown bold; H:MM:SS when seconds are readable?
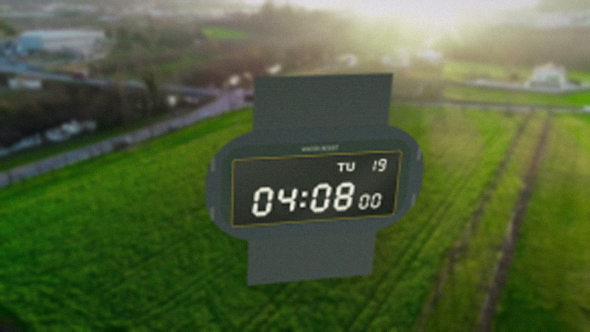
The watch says **4:08:00**
